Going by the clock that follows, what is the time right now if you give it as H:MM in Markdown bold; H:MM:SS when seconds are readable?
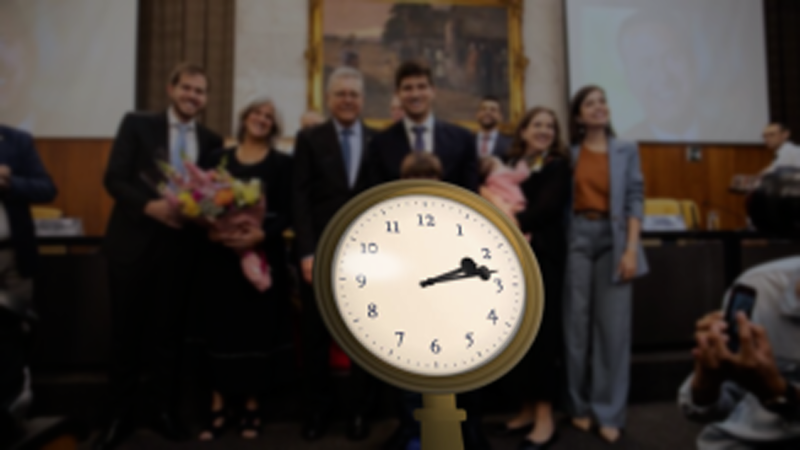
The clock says **2:13**
